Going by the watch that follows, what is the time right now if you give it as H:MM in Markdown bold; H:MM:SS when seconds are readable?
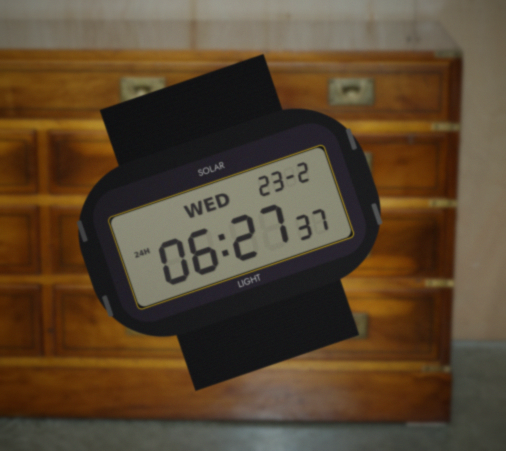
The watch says **6:27:37**
